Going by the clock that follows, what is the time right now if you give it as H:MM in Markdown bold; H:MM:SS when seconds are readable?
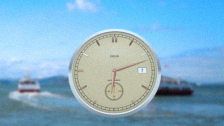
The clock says **6:12**
